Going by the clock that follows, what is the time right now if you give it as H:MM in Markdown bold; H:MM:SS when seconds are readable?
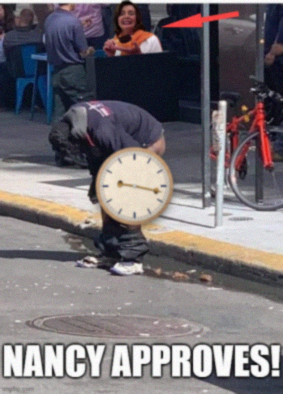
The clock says **9:17**
